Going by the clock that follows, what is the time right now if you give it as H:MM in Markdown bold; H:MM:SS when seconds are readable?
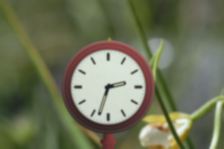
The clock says **2:33**
